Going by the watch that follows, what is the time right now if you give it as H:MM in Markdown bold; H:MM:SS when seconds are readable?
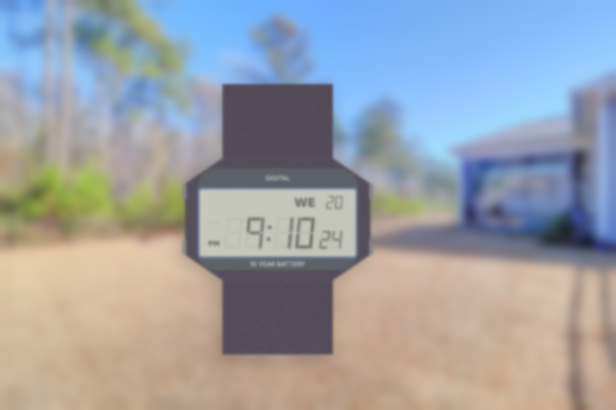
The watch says **9:10:24**
